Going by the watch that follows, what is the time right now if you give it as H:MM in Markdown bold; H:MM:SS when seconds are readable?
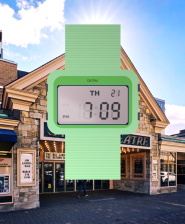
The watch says **7:09**
